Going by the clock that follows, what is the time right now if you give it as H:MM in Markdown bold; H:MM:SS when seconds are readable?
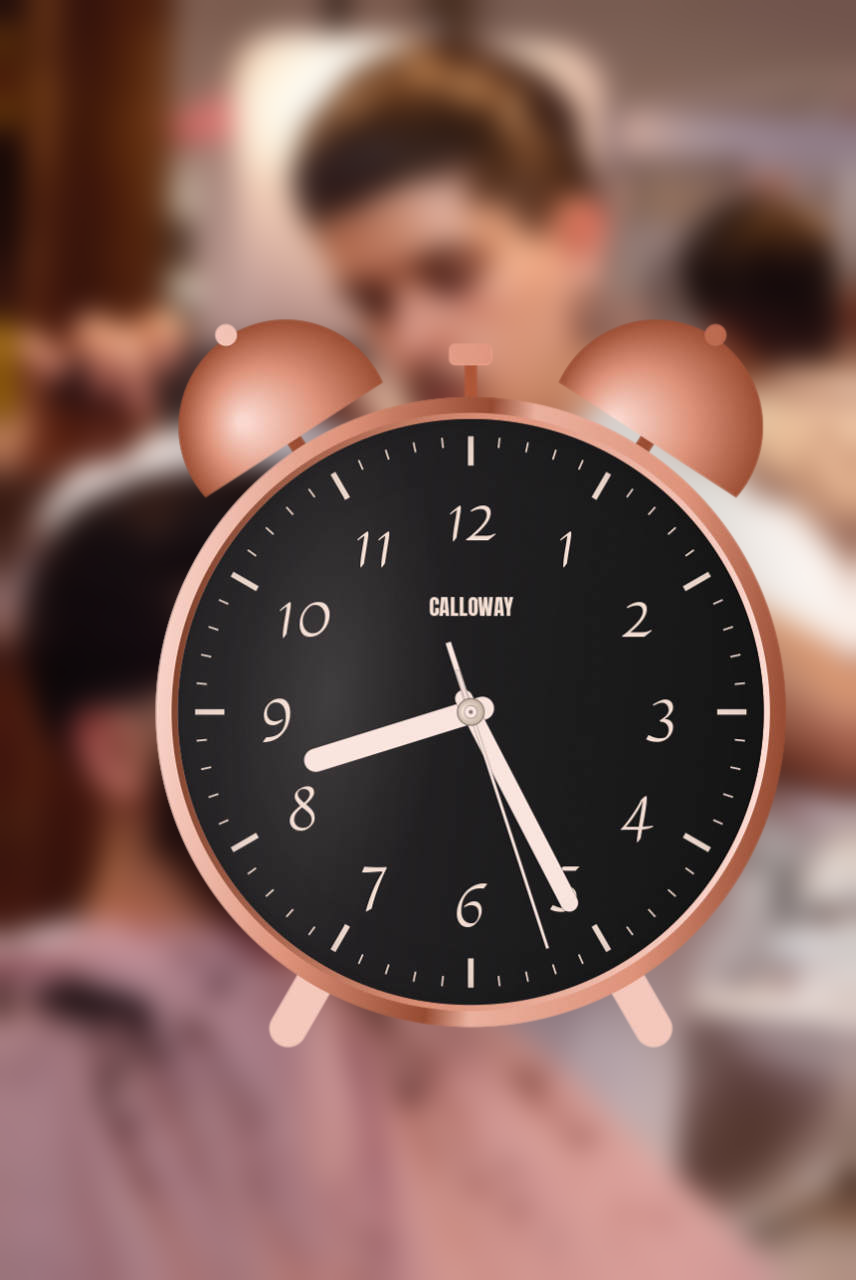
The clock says **8:25:27**
